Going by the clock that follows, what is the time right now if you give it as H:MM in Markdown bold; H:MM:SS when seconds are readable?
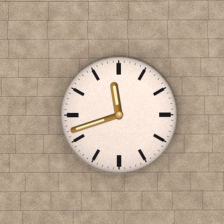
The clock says **11:42**
